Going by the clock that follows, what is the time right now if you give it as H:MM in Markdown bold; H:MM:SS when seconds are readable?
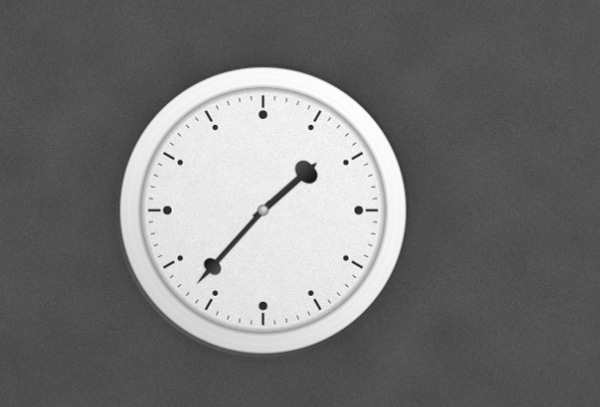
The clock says **1:37**
